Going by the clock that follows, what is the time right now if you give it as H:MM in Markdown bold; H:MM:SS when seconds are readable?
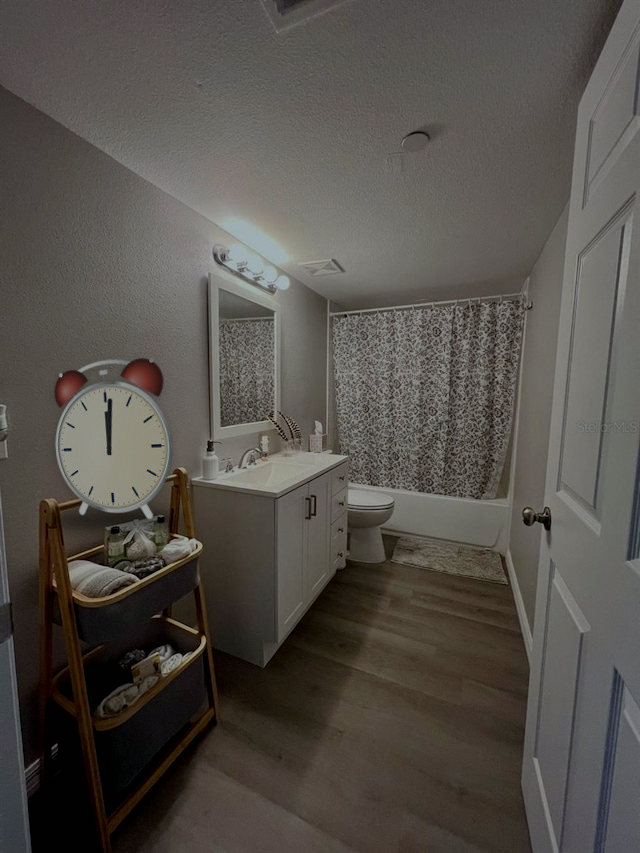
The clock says **12:01**
